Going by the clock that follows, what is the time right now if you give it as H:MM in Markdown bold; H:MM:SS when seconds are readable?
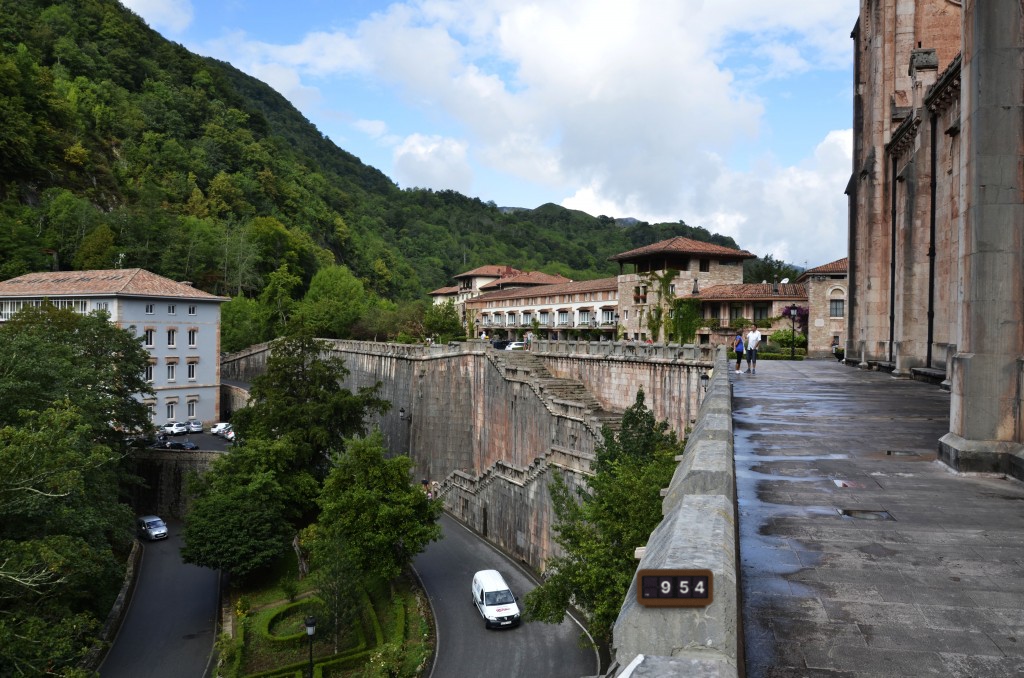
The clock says **9:54**
